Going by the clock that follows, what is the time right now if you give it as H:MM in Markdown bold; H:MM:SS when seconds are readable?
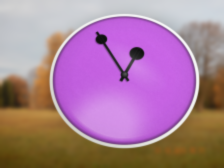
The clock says **12:55**
